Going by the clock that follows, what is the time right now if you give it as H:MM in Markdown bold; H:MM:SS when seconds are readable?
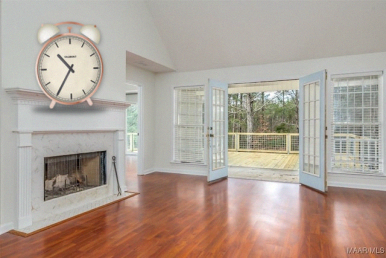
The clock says **10:35**
